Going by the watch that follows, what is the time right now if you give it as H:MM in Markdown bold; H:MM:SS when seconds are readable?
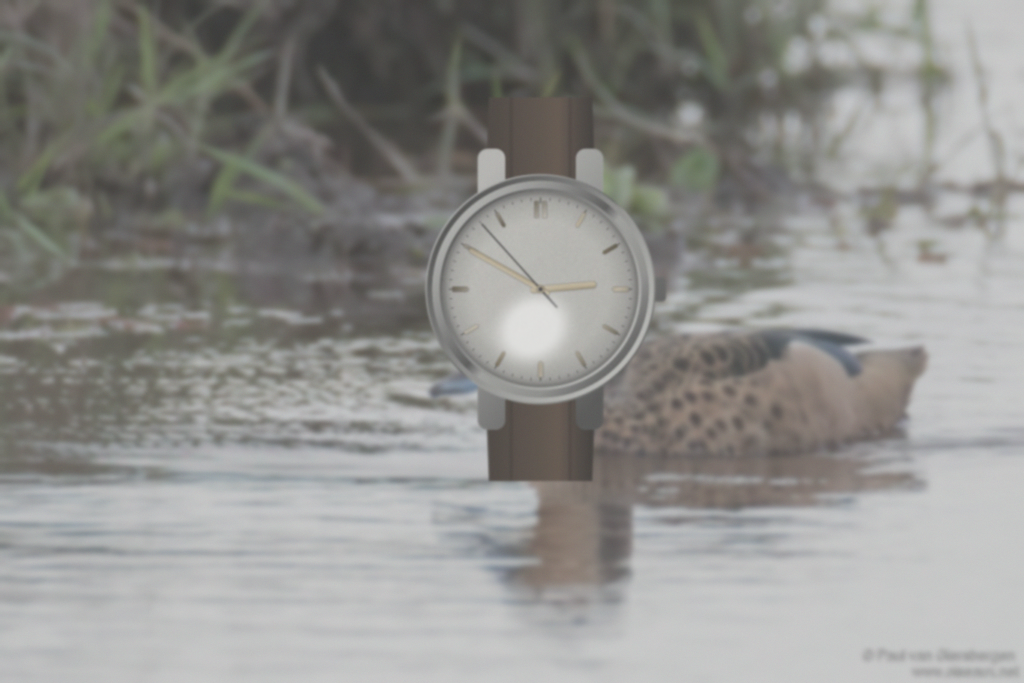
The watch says **2:49:53**
